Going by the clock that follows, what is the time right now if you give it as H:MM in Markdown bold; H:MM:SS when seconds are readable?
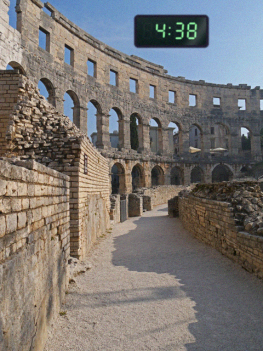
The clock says **4:38**
